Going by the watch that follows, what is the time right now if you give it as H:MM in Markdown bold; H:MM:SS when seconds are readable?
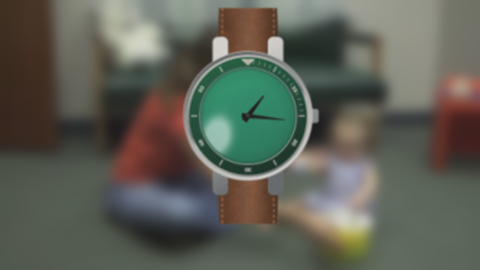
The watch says **1:16**
